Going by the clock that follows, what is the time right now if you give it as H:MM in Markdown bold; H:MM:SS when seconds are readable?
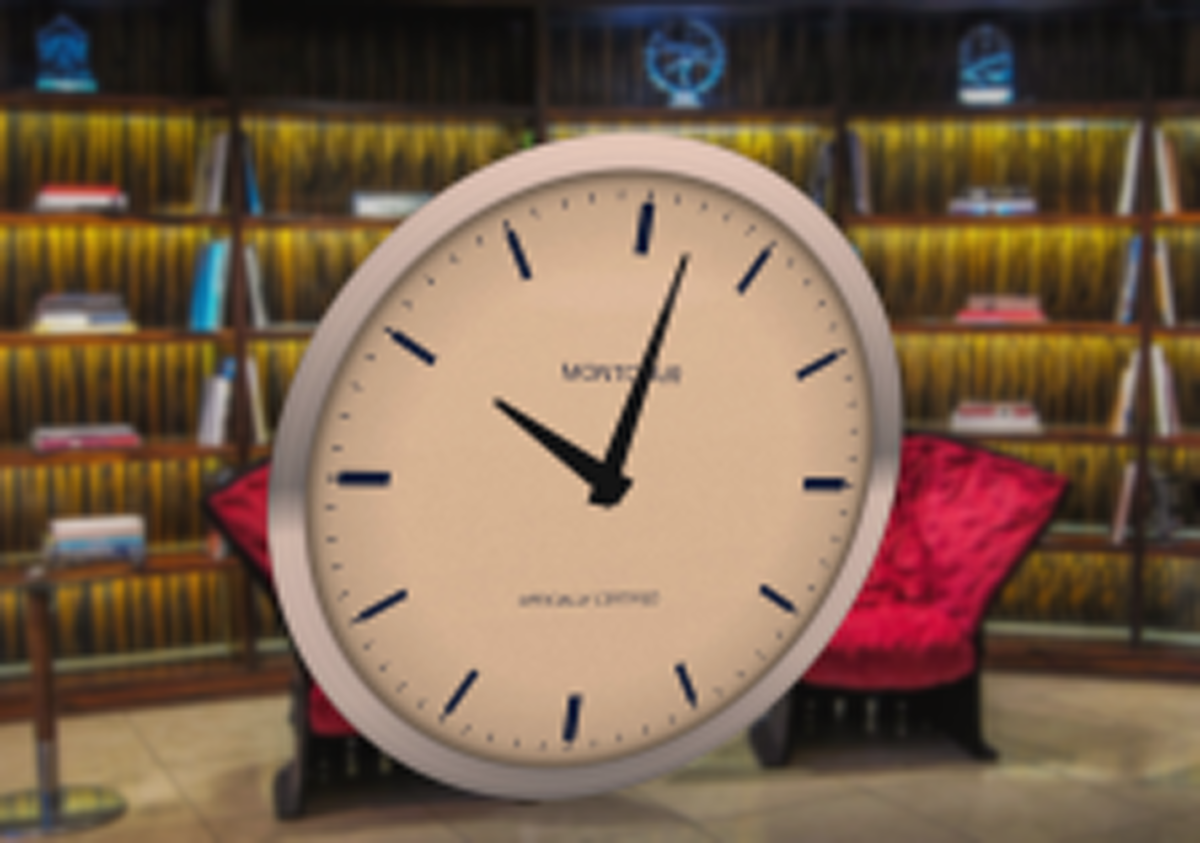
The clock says **10:02**
